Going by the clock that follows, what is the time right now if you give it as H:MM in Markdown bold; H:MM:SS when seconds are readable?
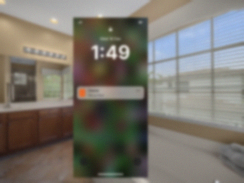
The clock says **1:49**
